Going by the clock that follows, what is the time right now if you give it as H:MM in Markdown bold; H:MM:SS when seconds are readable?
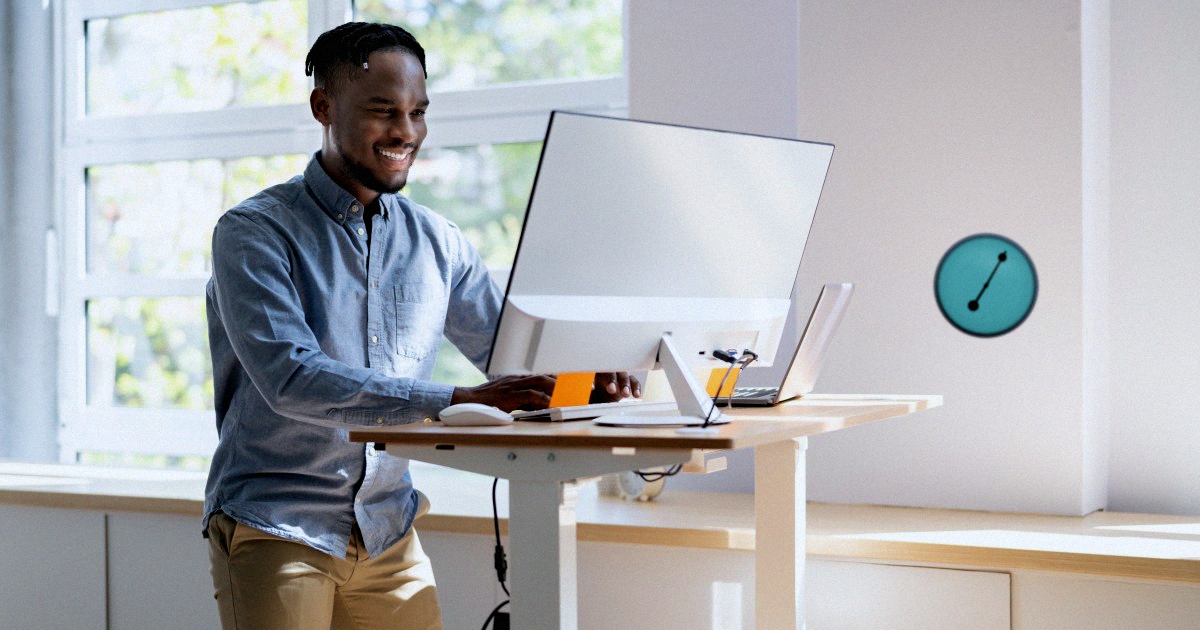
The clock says **7:05**
